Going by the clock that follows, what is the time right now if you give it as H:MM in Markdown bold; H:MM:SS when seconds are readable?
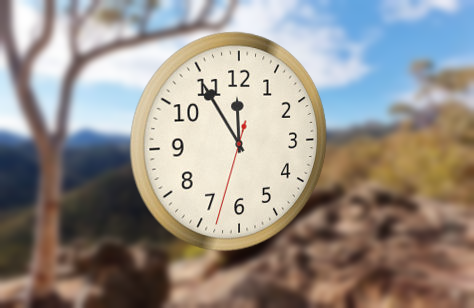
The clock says **11:54:33**
